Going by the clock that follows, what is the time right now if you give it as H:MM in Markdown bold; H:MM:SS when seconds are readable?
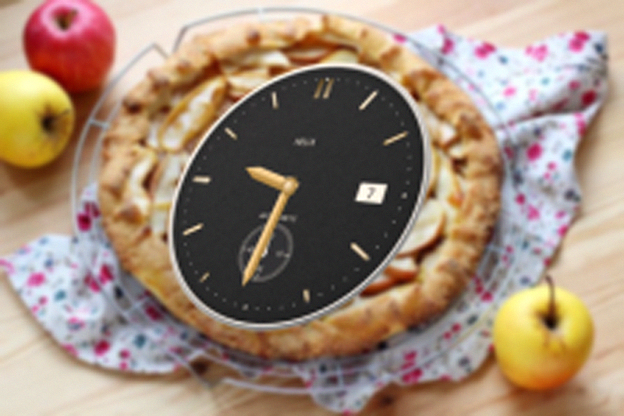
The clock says **9:31**
